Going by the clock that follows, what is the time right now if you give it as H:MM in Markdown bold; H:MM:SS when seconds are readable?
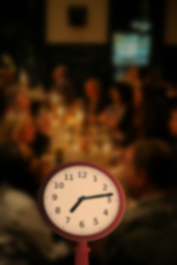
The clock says **7:13**
